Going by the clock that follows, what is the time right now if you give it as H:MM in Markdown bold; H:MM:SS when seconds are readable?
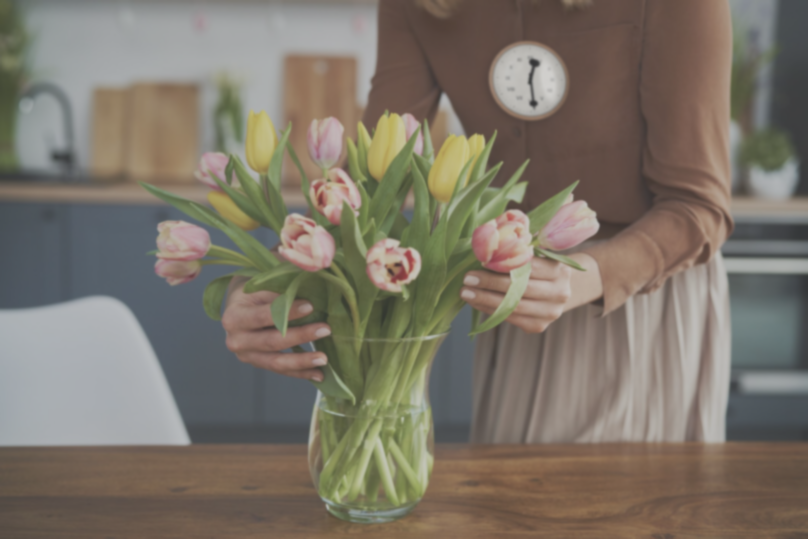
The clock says **12:29**
